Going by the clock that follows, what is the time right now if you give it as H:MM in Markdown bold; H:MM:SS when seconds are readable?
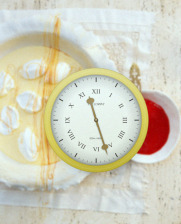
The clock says **11:27**
